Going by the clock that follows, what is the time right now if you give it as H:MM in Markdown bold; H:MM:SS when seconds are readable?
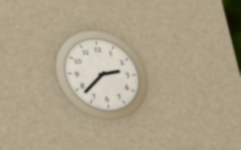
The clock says **2:38**
